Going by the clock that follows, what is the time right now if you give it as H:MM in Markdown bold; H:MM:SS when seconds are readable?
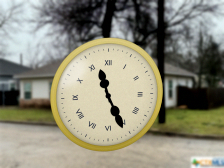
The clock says **11:26**
